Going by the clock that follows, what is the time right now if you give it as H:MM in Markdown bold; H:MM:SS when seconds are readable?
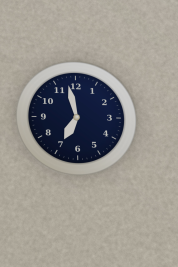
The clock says **6:58**
